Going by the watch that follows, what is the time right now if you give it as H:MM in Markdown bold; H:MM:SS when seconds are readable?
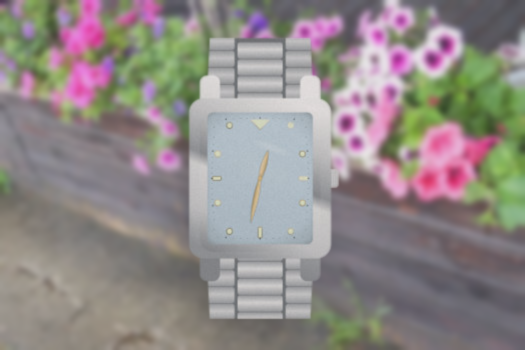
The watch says **12:32**
